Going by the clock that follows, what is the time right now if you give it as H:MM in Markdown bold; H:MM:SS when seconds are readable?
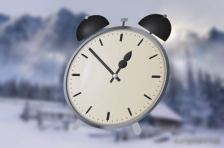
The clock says **12:52**
